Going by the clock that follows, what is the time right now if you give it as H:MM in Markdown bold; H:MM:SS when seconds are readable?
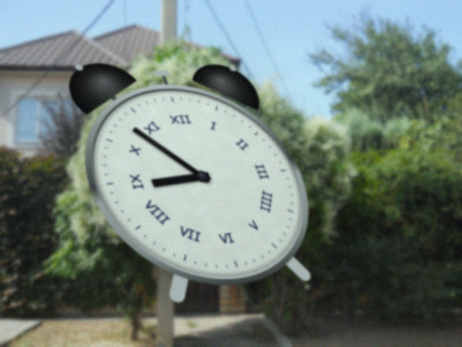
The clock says **8:53**
